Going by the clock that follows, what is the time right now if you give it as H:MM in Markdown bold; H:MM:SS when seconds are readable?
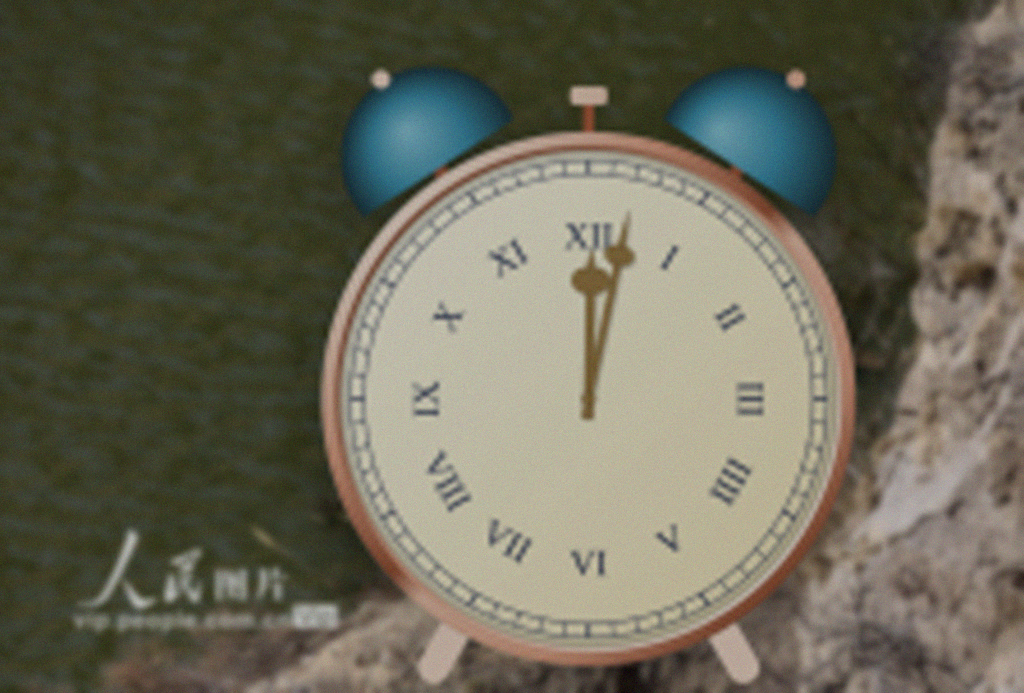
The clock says **12:02**
